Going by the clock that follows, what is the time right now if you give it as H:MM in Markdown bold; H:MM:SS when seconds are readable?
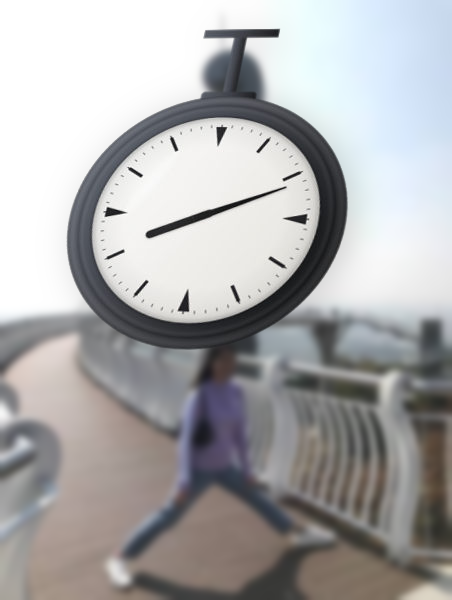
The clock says **8:11**
